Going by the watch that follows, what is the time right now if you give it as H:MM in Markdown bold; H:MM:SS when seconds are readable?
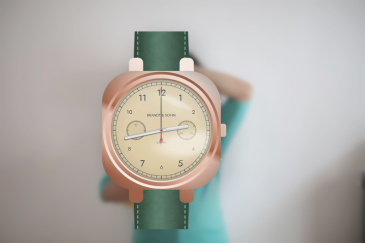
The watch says **2:43**
